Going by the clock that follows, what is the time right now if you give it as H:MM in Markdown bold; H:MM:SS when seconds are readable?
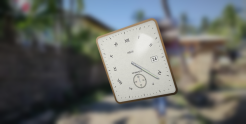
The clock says **4:22**
